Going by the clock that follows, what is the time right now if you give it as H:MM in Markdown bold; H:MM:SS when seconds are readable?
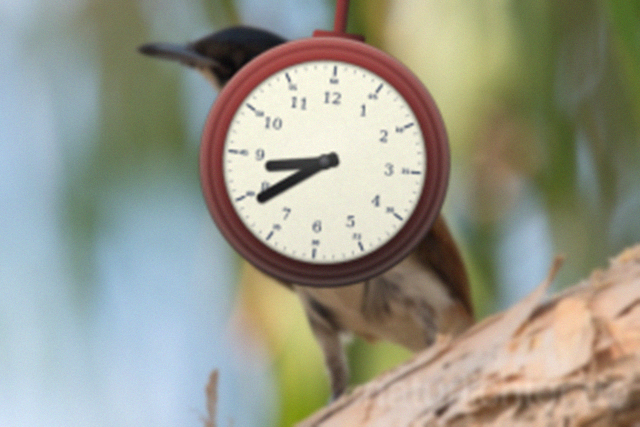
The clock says **8:39**
